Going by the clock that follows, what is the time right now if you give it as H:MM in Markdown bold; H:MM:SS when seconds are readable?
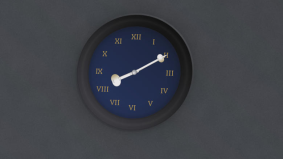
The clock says **8:10**
